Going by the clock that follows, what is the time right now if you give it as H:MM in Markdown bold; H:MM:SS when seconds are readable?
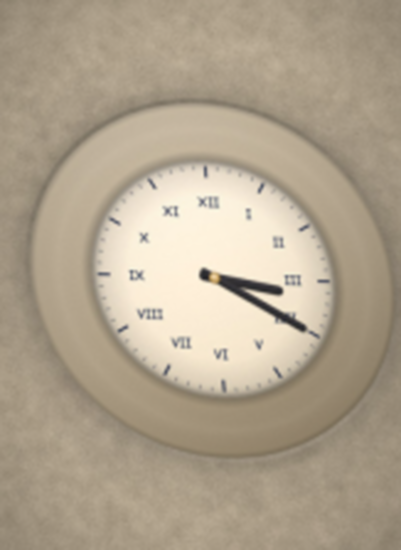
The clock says **3:20**
